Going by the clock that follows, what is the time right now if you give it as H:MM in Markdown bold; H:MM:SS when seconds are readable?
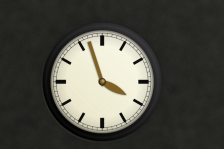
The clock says **3:57**
